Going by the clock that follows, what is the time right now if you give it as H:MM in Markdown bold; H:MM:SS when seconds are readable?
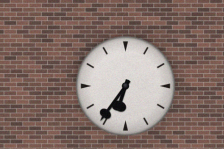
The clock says **6:36**
